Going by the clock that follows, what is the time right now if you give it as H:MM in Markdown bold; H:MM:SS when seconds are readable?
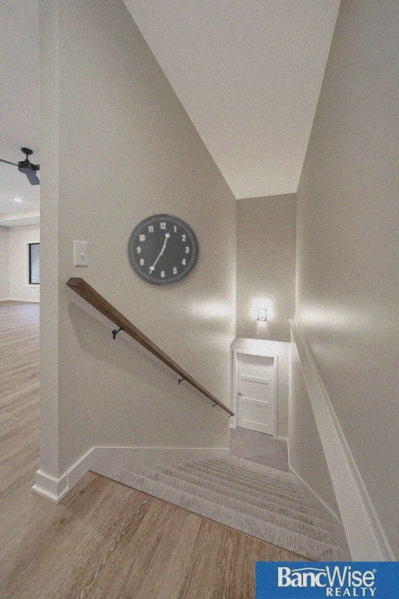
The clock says **12:35**
